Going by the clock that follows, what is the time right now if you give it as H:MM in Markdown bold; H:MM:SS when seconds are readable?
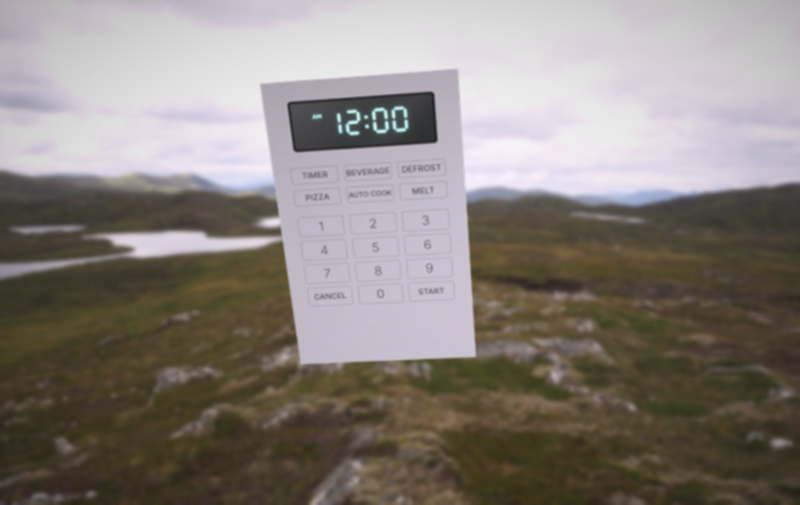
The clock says **12:00**
